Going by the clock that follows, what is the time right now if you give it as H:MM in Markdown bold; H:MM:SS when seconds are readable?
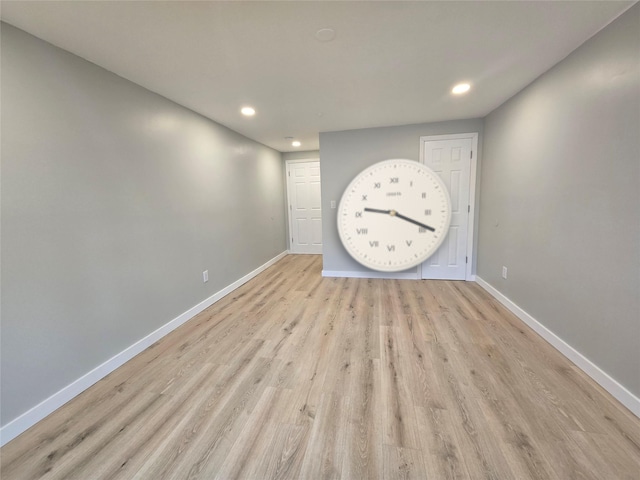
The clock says **9:19**
